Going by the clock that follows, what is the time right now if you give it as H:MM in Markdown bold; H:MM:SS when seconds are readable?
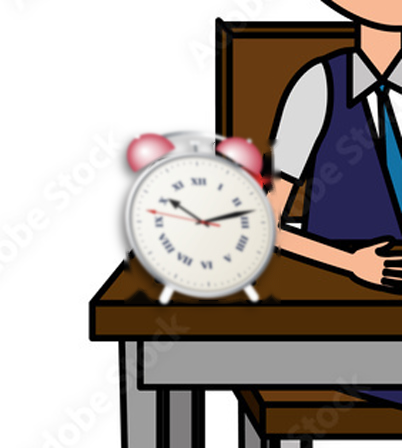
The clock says **10:12:47**
